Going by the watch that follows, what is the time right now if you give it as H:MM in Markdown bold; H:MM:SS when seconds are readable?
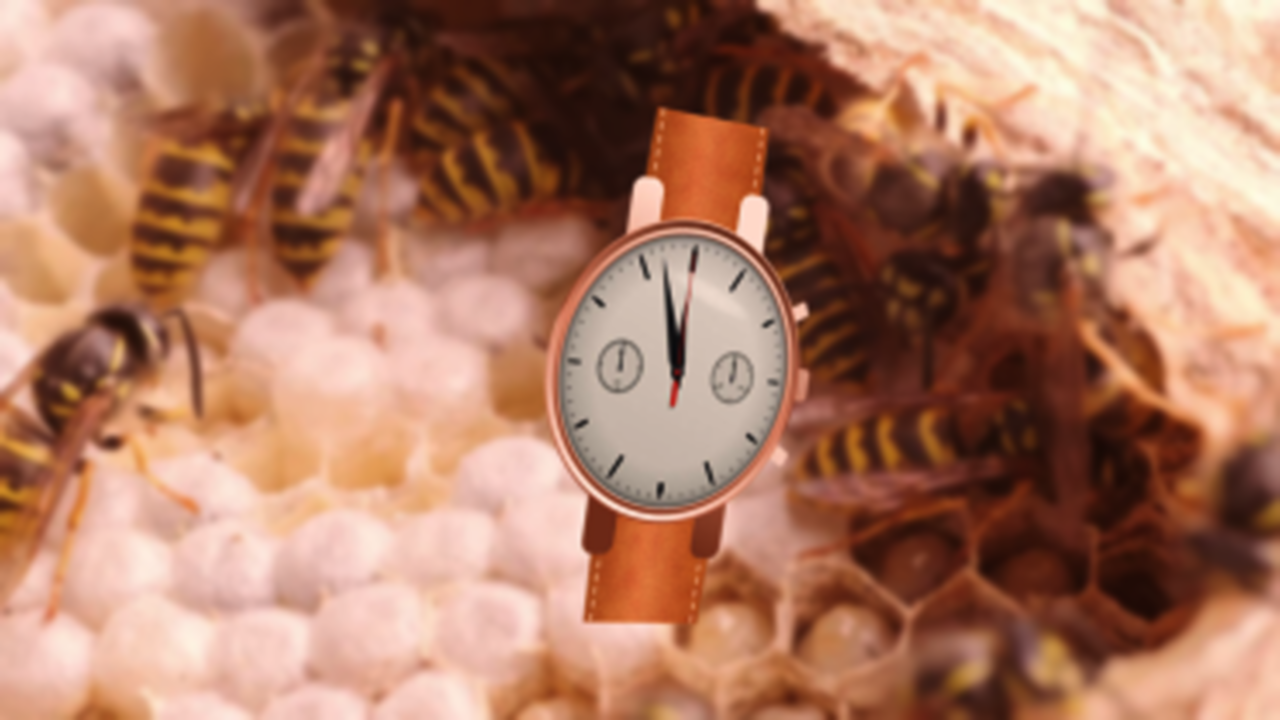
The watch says **11:57**
